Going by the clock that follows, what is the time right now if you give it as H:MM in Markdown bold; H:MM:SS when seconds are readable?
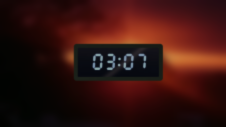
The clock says **3:07**
